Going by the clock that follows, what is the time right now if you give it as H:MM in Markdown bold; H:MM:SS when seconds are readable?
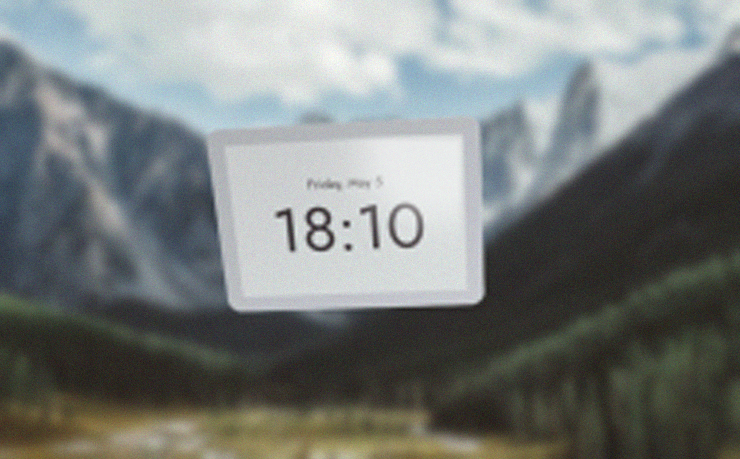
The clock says **18:10**
